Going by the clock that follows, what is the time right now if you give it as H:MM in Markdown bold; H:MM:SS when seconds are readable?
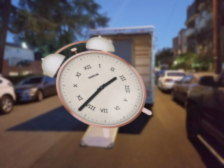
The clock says **2:42**
